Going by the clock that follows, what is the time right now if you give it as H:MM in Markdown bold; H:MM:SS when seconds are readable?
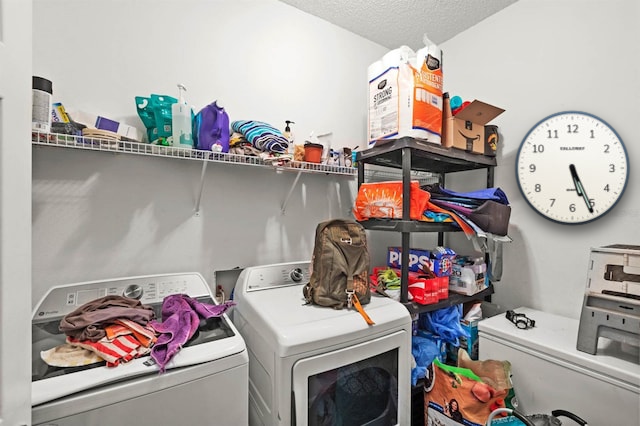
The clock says **5:26**
